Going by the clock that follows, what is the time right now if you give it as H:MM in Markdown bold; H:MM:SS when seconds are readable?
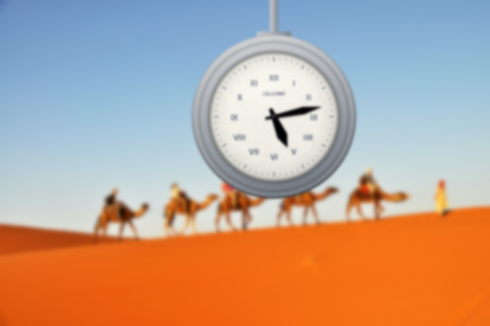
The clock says **5:13**
